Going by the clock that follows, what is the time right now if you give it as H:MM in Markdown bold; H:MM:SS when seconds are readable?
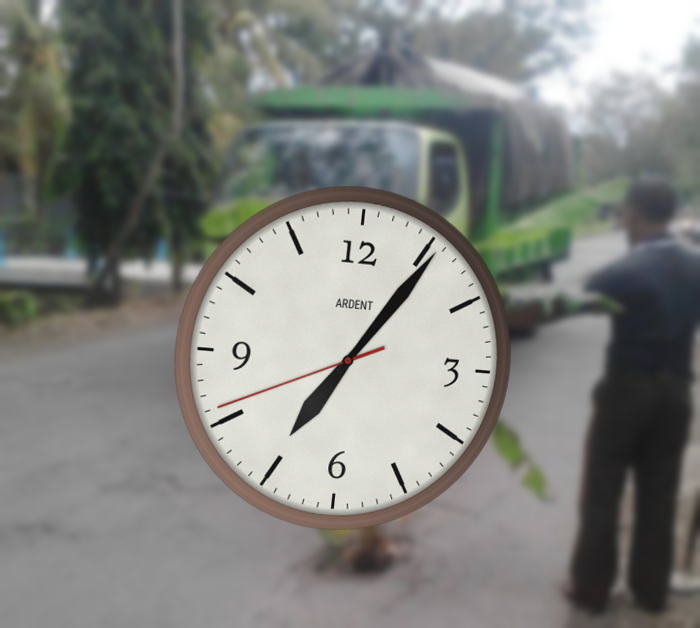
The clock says **7:05:41**
